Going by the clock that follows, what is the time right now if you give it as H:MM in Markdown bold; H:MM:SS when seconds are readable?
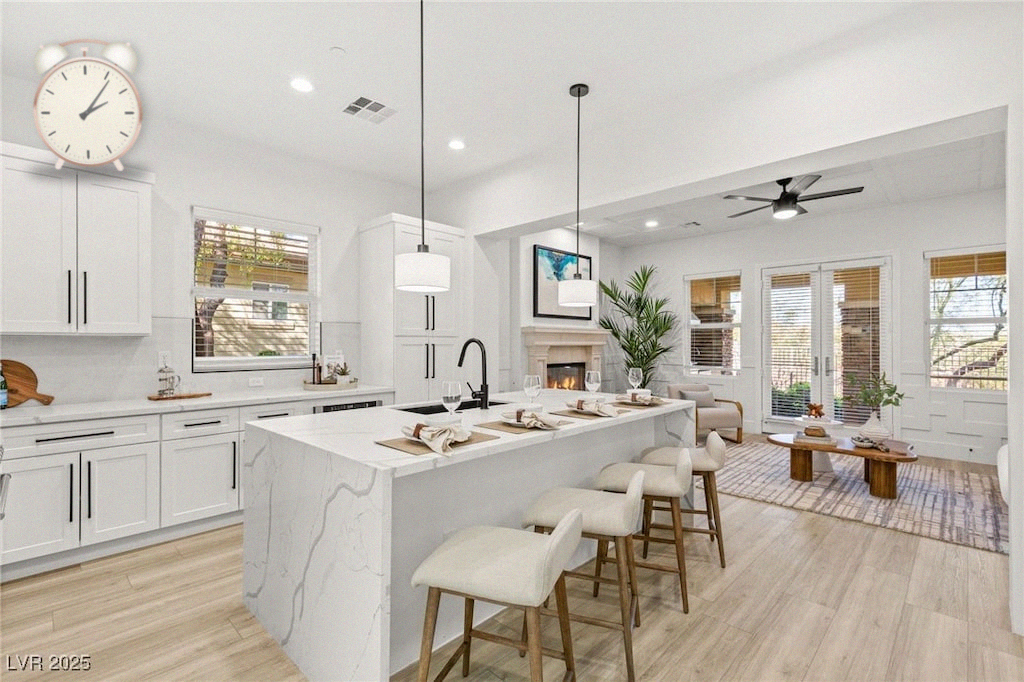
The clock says **2:06**
